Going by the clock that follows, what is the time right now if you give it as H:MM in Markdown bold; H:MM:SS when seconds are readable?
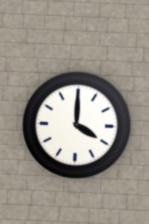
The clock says **4:00**
